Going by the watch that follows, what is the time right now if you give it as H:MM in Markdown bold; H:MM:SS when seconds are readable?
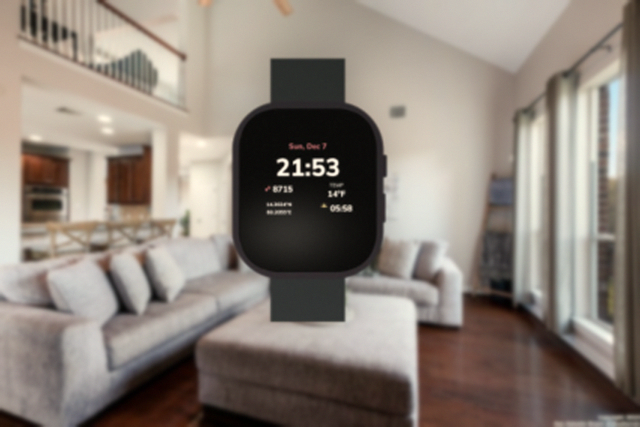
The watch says **21:53**
